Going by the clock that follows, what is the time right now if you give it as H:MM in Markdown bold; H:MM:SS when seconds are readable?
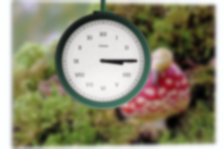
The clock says **3:15**
